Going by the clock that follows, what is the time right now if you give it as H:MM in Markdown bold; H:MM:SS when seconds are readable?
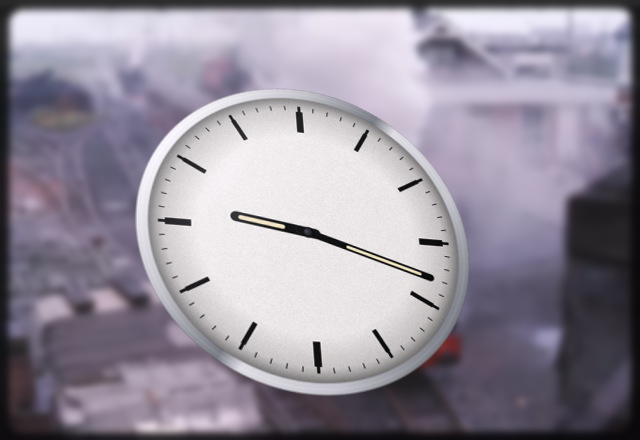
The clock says **9:18**
